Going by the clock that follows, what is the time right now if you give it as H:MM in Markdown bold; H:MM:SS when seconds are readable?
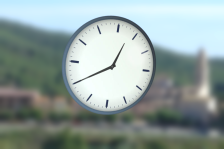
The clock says **12:40**
